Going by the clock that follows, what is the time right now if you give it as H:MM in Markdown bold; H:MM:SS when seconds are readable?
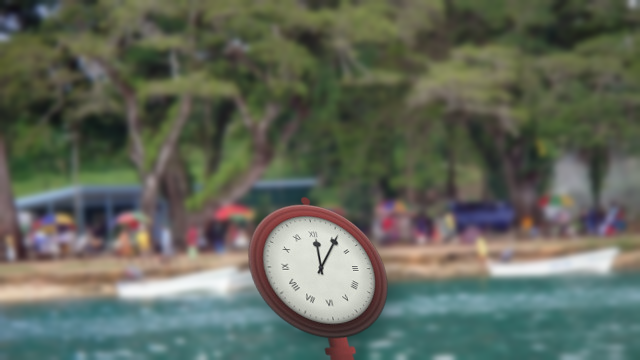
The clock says **12:06**
